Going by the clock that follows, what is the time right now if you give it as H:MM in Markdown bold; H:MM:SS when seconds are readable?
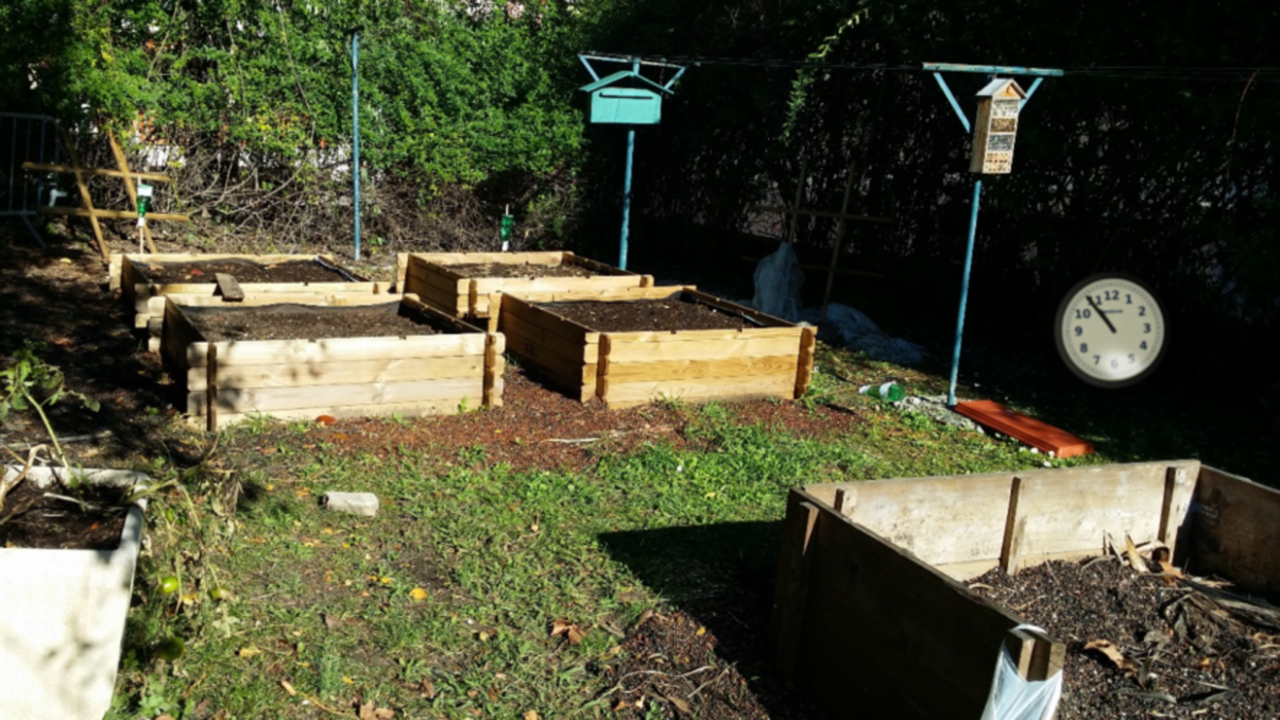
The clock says **10:54**
